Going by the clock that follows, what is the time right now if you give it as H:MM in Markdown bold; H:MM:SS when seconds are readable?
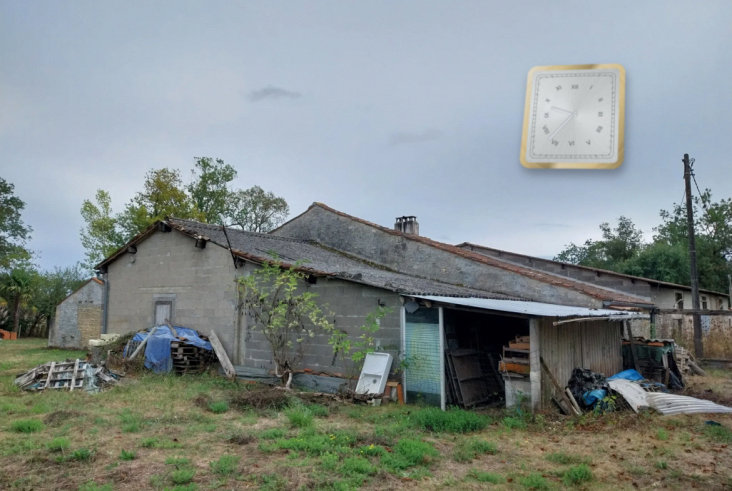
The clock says **9:37**
